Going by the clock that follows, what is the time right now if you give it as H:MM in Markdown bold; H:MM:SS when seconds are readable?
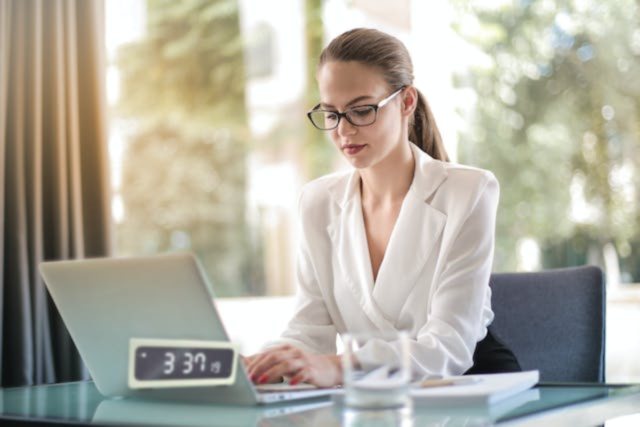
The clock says **3:37**
